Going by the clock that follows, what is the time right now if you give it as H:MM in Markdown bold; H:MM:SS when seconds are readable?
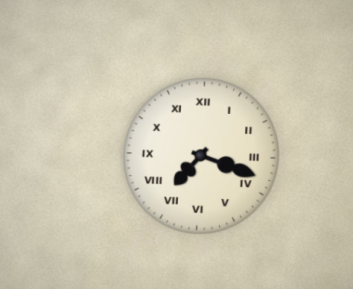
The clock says **7:18**
